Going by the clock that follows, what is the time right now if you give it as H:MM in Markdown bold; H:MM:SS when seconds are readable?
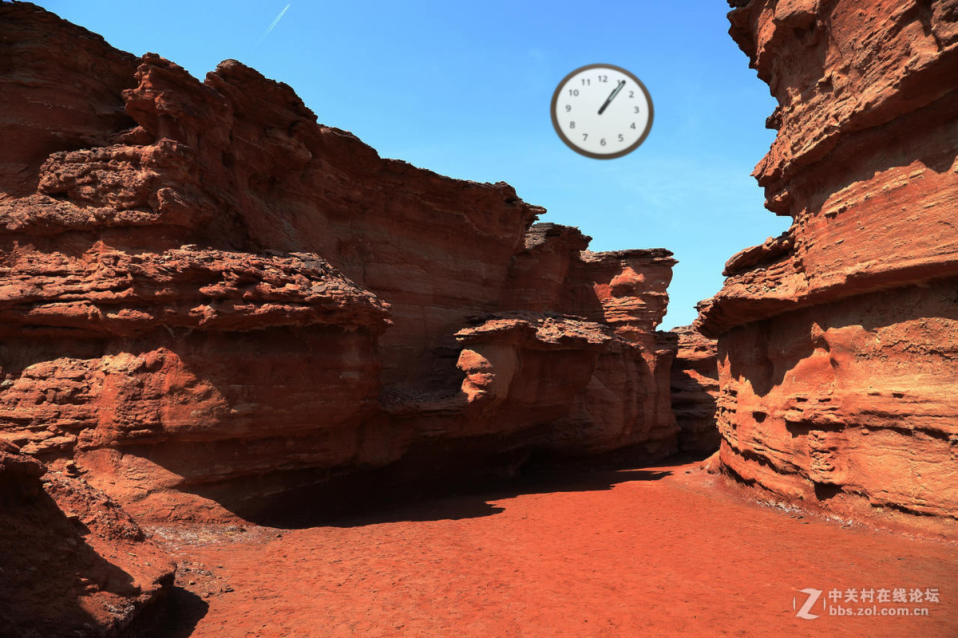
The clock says **1:06**
